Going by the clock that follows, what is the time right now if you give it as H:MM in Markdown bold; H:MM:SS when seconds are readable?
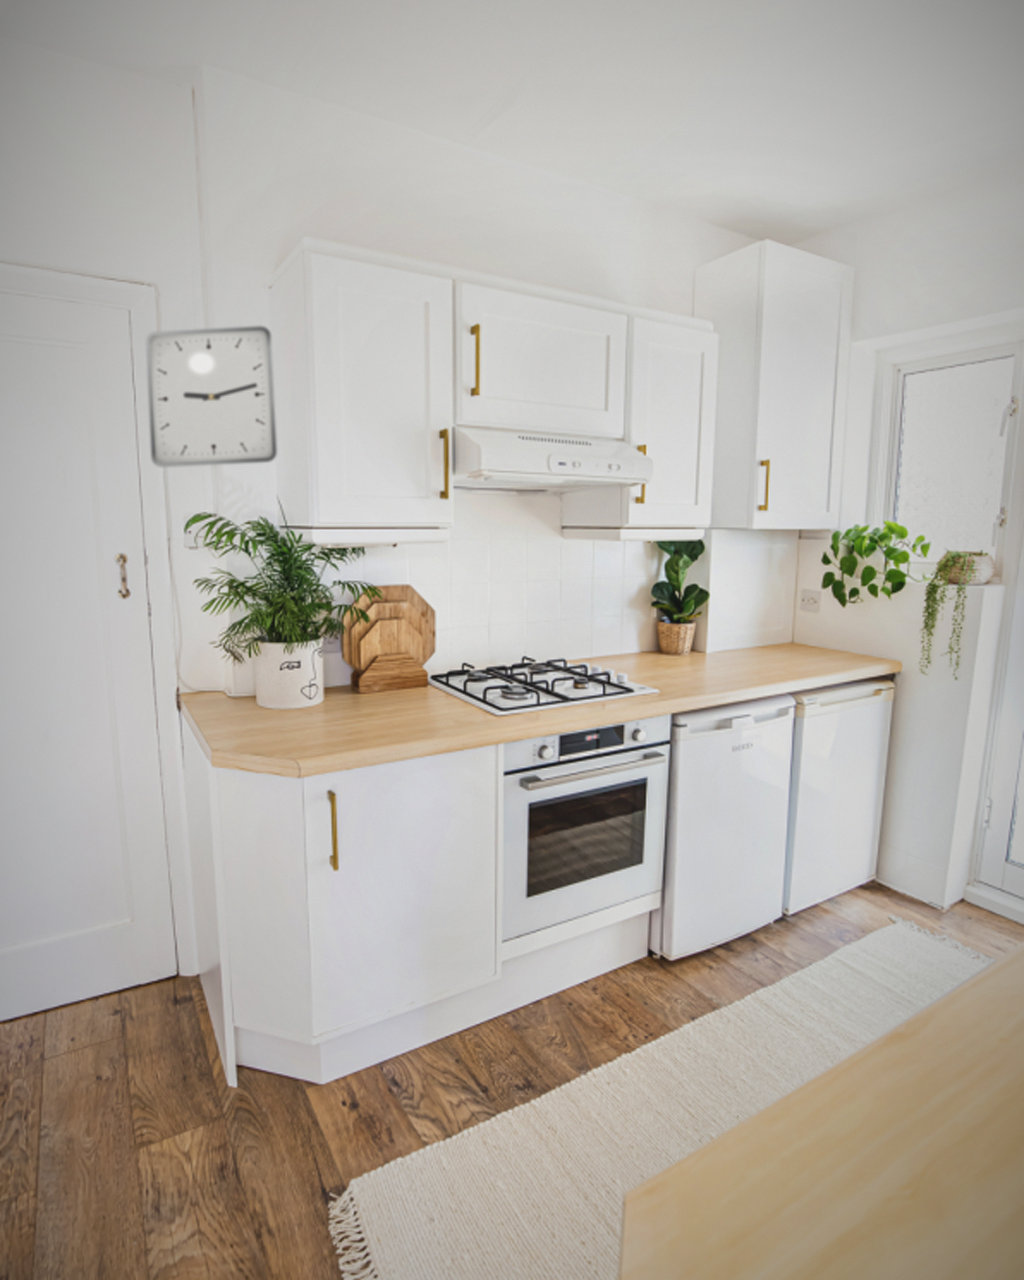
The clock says **9:13**
